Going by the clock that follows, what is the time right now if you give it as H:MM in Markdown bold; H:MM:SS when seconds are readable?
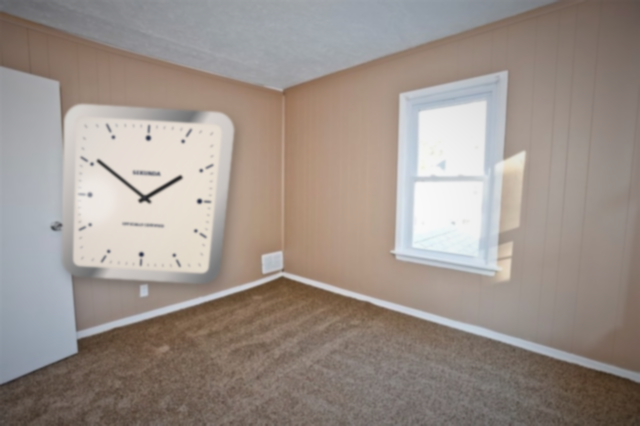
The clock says **1:51**
